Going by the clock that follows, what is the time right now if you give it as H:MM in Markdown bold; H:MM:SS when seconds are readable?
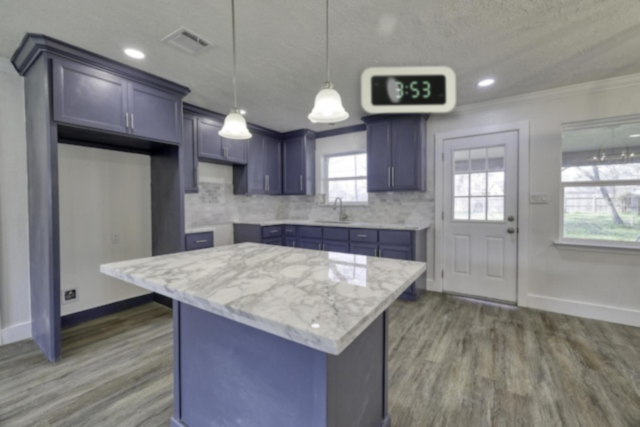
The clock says **3:53**
